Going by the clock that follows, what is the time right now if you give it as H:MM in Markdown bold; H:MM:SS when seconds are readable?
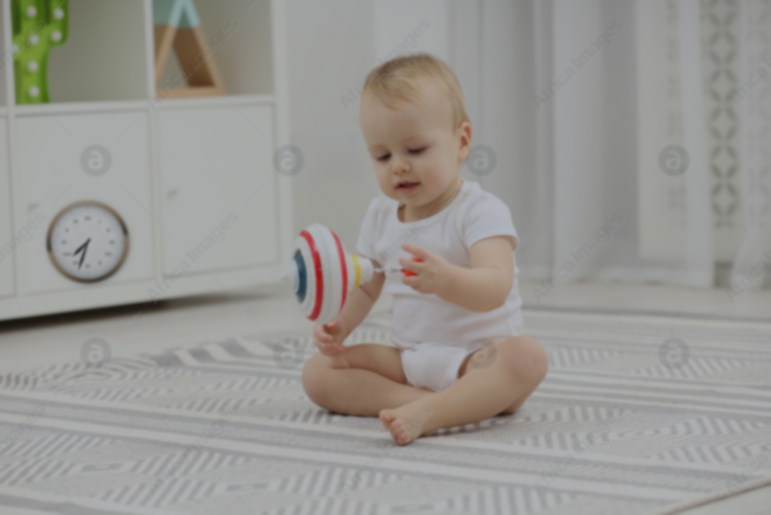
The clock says **7:33**
